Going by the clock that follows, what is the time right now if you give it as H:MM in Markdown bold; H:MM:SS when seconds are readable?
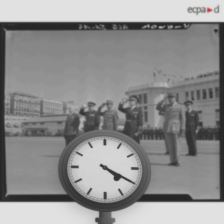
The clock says **4:20**
